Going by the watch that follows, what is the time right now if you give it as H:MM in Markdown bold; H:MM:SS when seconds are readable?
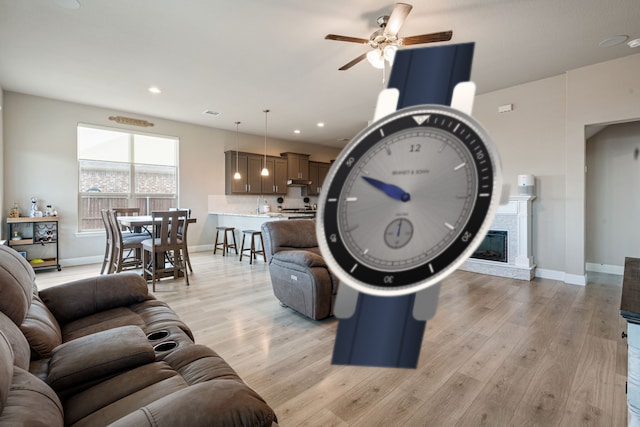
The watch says **9:49**
